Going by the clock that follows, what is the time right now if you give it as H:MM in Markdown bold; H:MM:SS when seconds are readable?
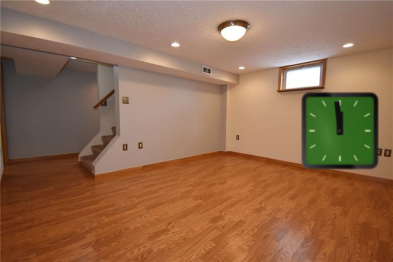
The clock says **11:59**
